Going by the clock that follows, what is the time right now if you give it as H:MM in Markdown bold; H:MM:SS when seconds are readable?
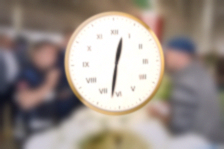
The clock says **12:32**
